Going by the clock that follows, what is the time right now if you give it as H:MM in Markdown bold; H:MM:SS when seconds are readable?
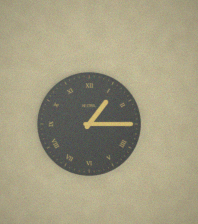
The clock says **1:15**
